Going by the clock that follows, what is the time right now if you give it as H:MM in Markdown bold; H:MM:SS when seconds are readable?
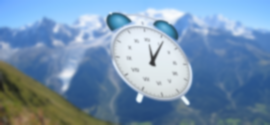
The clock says **12:06**
